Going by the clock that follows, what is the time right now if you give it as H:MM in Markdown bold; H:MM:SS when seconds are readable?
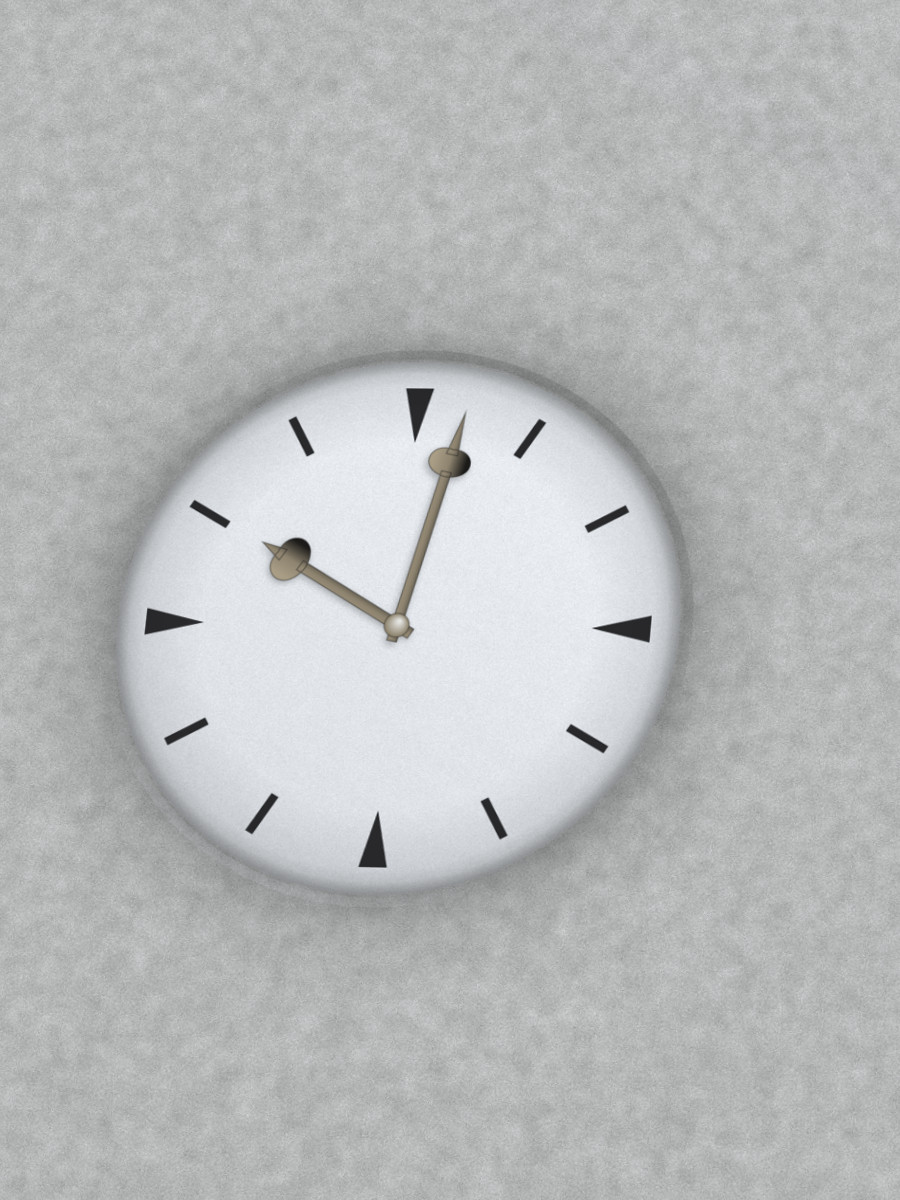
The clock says **10:02**
